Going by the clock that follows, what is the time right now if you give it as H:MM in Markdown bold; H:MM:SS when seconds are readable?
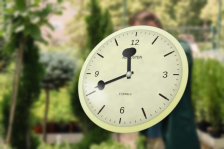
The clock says **11:41**
